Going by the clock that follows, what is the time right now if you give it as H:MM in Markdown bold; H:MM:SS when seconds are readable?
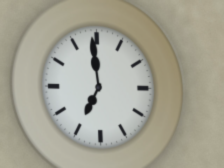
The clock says **6:59**
